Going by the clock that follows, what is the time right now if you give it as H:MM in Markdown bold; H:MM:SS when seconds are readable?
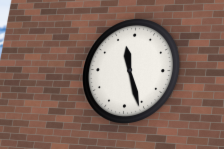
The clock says **11:26**
